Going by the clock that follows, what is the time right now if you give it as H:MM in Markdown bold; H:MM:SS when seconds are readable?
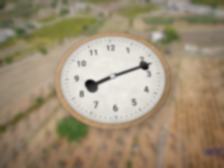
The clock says **8:12**
